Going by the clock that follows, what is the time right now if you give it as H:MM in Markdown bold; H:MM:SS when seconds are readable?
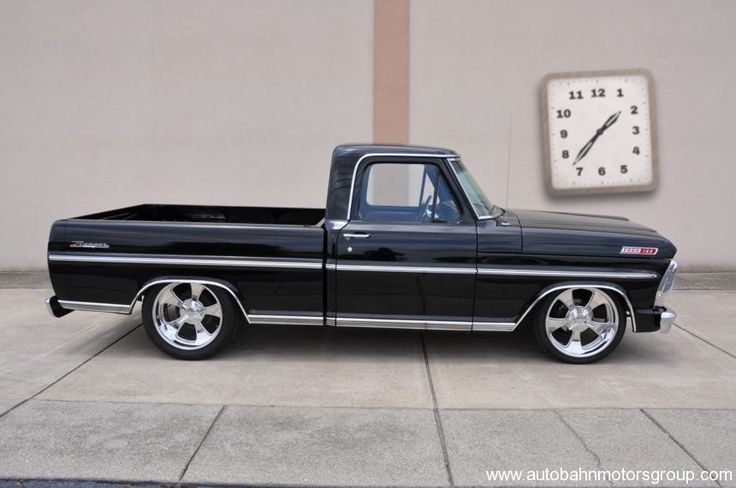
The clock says **1:37**
